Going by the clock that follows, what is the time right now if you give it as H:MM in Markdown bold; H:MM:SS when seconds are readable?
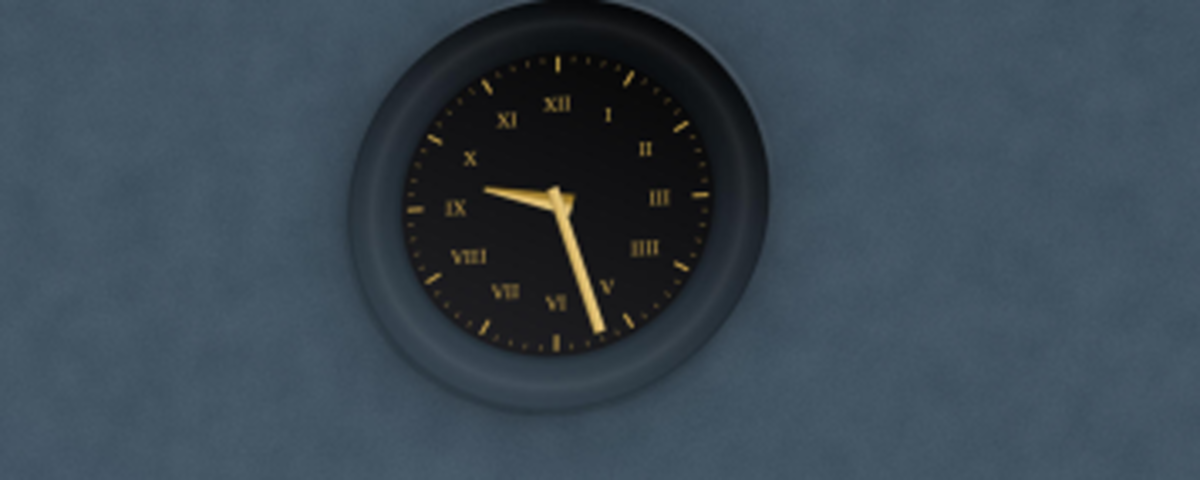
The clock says **9:27**
